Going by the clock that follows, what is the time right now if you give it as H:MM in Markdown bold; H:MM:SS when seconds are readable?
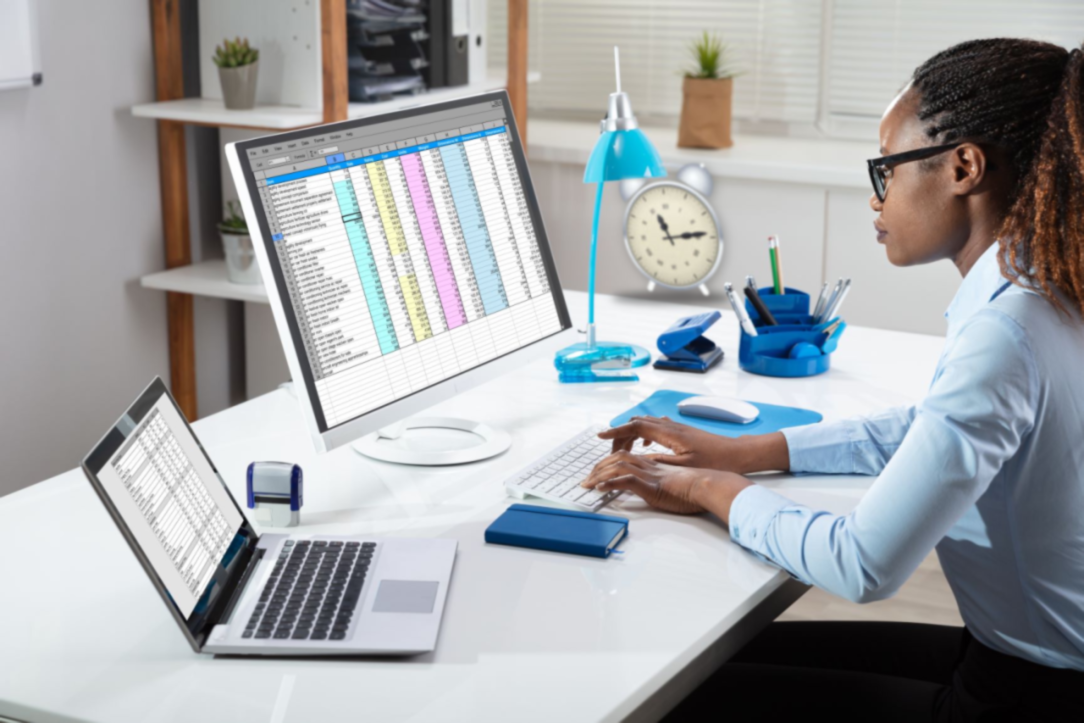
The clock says **11:14**
